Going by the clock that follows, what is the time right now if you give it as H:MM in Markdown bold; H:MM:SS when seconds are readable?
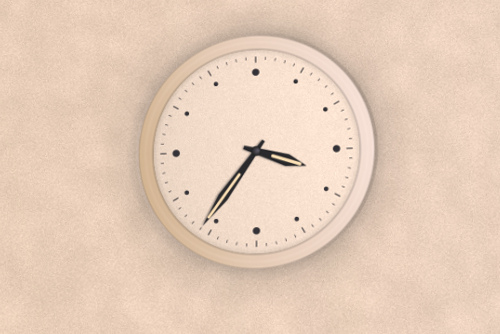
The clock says **3:36**
